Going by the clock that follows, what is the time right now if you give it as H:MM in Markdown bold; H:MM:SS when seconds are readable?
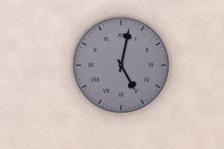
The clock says **5:02**
